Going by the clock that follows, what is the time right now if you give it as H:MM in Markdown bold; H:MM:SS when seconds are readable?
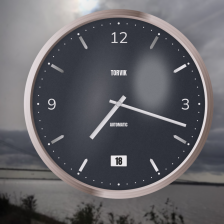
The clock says **7:18**
